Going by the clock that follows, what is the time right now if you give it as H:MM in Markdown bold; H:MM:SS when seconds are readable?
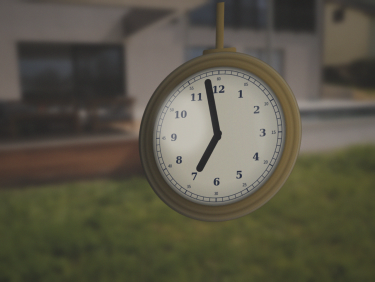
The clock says **6:58**
